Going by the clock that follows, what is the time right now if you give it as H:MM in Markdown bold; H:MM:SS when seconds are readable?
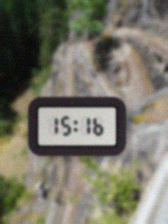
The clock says **15:16**
